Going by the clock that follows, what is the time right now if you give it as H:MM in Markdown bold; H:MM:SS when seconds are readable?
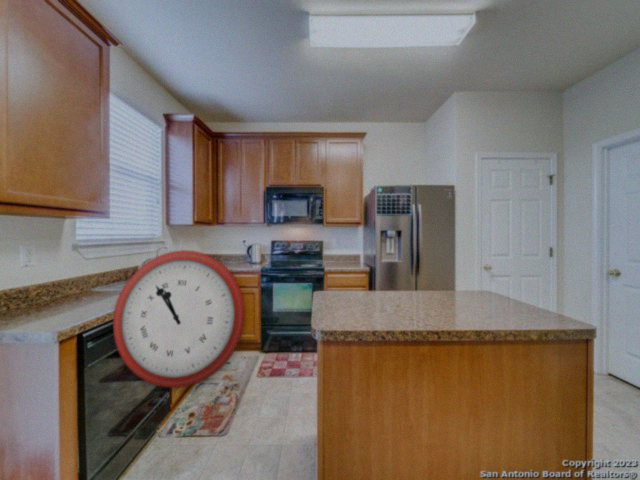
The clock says **10:53**
